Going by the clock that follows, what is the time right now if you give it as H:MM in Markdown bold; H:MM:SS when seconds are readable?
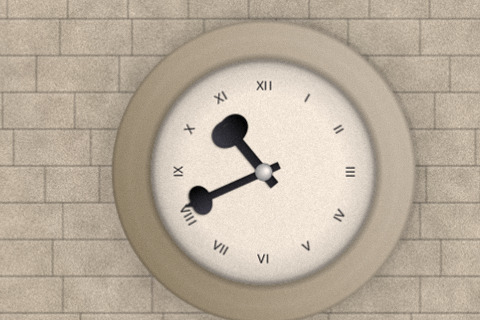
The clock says **10:41**
